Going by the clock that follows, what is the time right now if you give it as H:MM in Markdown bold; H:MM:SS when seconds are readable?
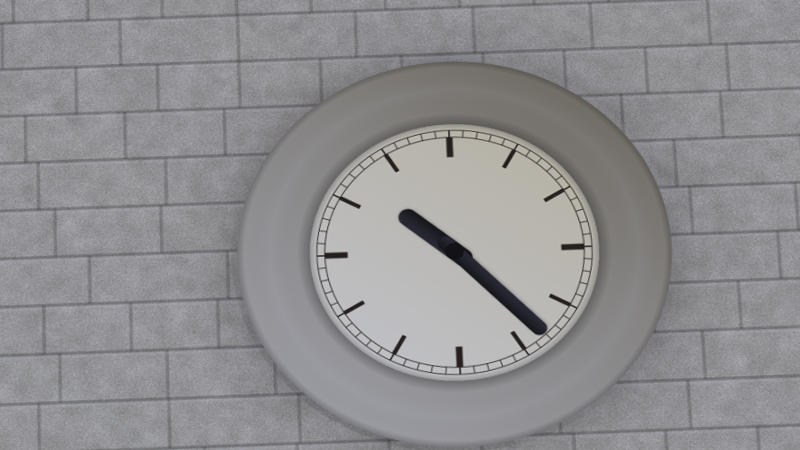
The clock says **10:23**
